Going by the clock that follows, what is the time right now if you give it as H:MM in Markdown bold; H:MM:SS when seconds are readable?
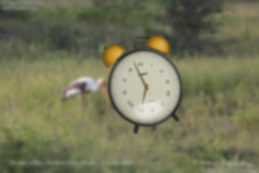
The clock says **6:58**
